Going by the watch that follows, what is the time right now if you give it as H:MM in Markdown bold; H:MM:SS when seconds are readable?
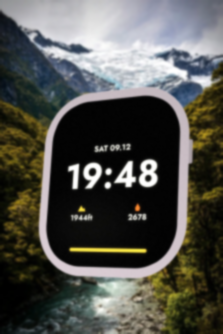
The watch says **19:48**
